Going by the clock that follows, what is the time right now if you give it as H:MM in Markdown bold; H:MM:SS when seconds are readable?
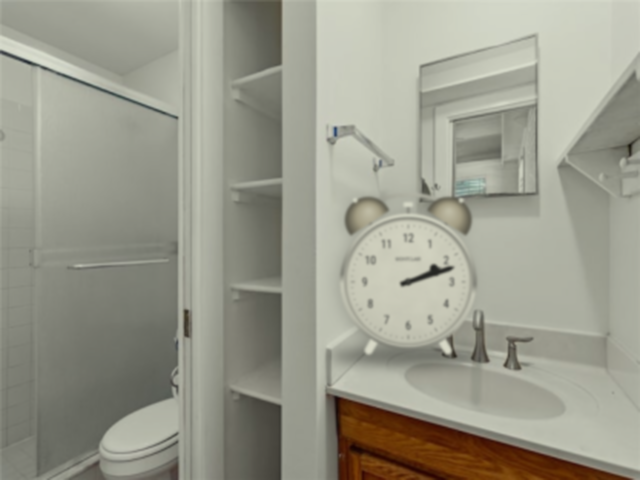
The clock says **2:12**
